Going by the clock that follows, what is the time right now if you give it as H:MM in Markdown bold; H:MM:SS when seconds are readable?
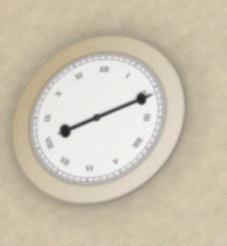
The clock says **8:11**
